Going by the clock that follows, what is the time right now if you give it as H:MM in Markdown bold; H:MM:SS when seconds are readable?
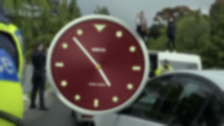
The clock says **4:53**
